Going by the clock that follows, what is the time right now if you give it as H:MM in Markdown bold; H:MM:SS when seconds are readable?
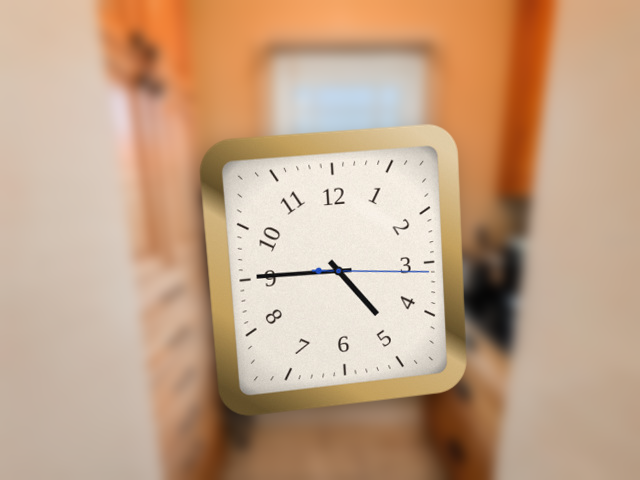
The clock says **4:45:16**
